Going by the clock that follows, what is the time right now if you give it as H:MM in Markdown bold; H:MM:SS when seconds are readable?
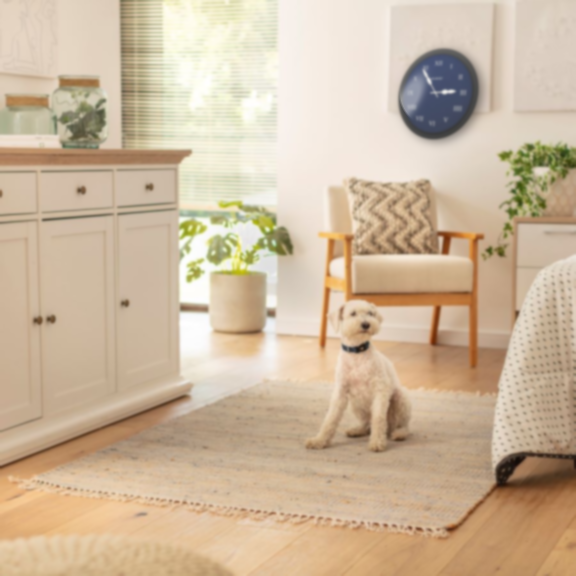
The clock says **2:54**
